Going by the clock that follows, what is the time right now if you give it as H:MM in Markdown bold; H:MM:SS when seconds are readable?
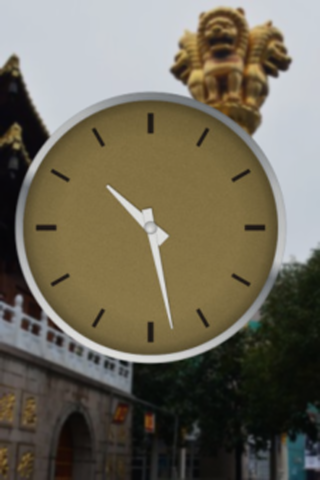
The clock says **10:28**
